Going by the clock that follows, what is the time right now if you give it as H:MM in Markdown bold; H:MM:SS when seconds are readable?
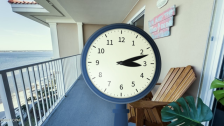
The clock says **3:12**
